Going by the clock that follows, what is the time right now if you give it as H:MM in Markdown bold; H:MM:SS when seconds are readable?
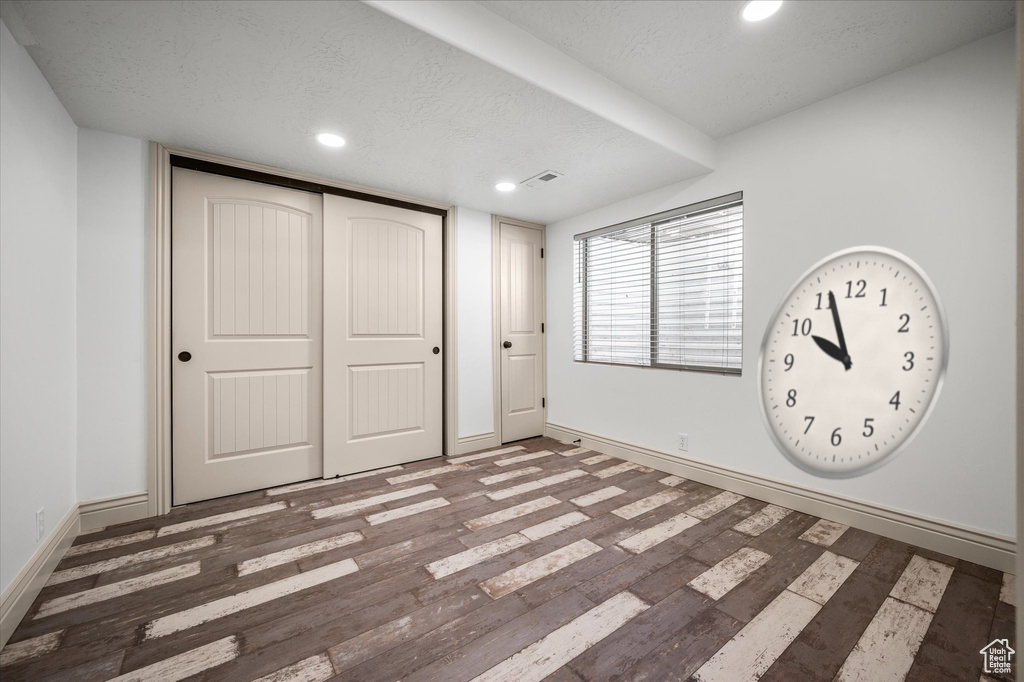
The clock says **9:56**
